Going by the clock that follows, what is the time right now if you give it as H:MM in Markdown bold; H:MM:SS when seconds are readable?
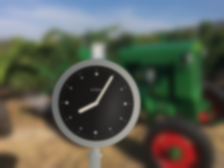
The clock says **8:05**
